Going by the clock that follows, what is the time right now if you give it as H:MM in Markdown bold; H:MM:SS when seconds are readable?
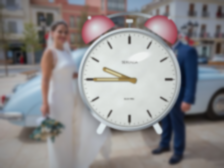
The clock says **9:45**
